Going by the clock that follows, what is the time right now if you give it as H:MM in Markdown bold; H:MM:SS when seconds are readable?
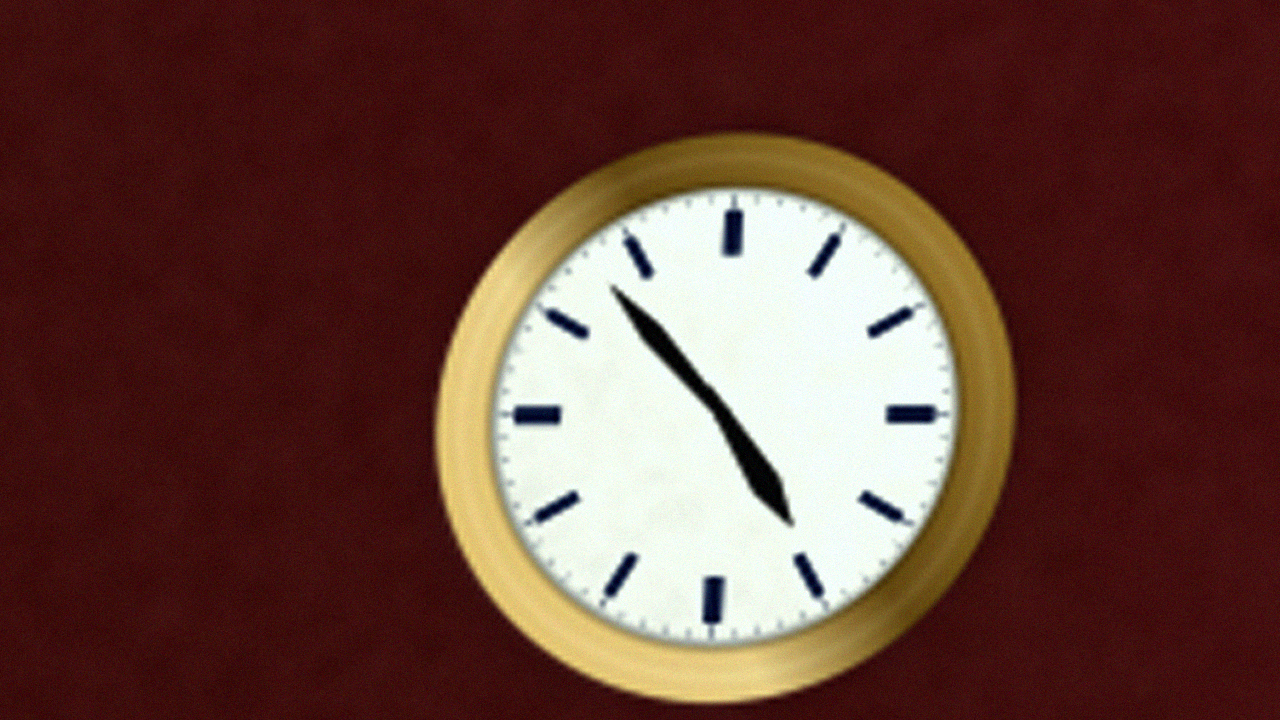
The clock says **4:53**
